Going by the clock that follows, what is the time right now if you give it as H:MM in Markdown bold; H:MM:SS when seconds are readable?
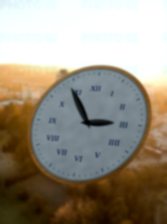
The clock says **2:54**
